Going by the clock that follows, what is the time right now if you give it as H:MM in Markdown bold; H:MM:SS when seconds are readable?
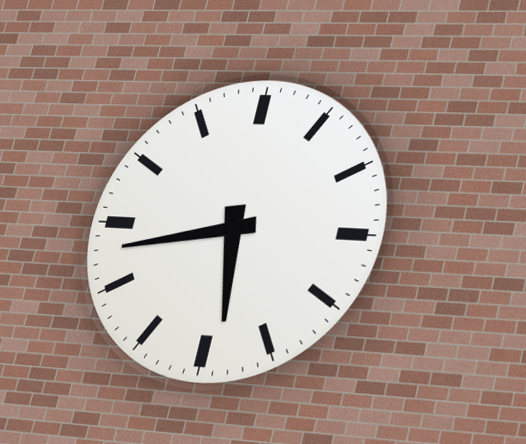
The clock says **5:43**
